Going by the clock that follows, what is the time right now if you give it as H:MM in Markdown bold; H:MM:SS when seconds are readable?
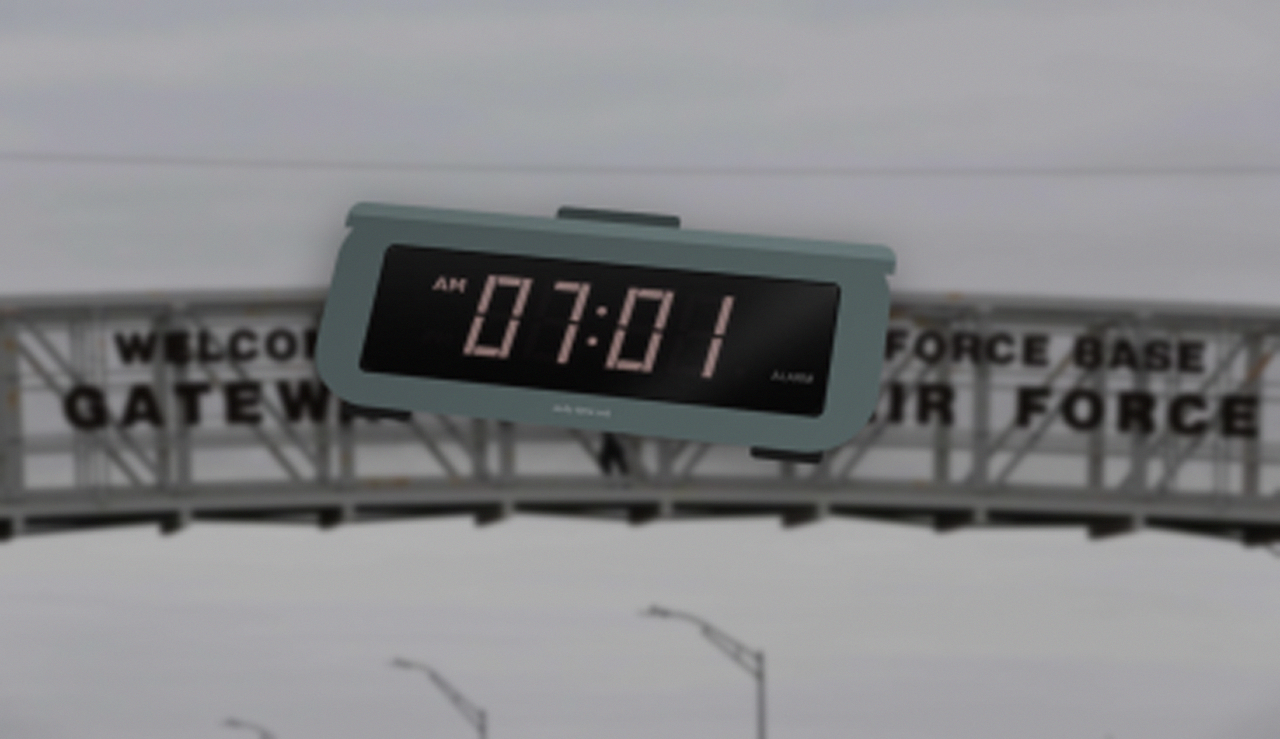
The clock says **7:01**
